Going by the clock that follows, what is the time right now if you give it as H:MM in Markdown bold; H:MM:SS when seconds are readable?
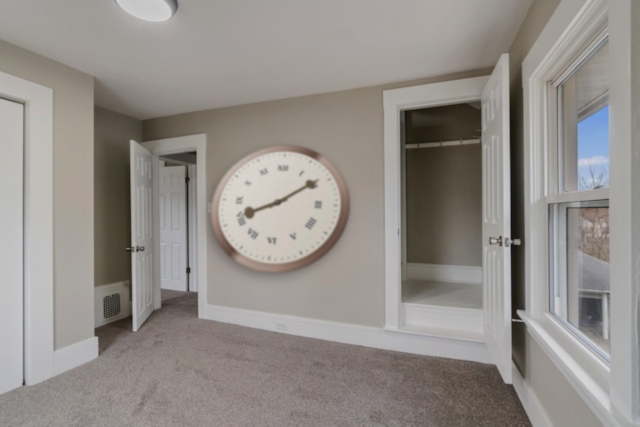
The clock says **8:09**
